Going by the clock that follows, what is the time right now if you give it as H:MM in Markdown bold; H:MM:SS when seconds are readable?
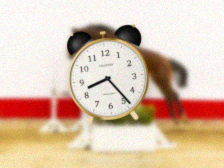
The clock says **8:24**
